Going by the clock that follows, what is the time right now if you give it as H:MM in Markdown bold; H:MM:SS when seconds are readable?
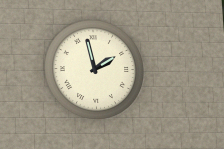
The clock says **1:58**
